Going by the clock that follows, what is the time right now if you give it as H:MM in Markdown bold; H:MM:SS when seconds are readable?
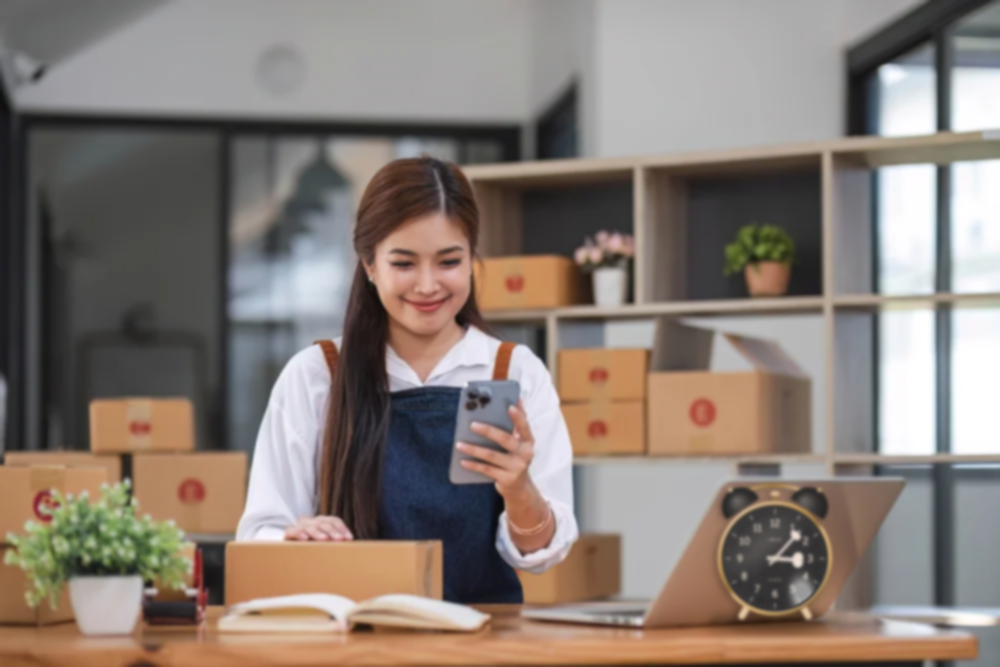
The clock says **3:07**
